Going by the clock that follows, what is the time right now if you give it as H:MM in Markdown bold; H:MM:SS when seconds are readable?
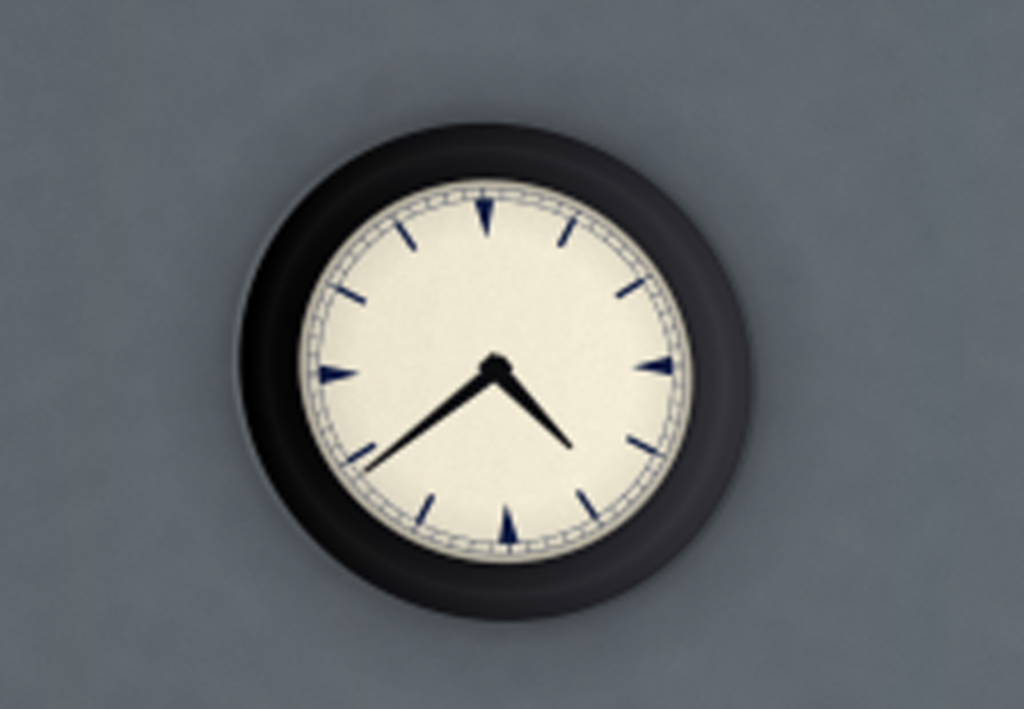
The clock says **4:39**
